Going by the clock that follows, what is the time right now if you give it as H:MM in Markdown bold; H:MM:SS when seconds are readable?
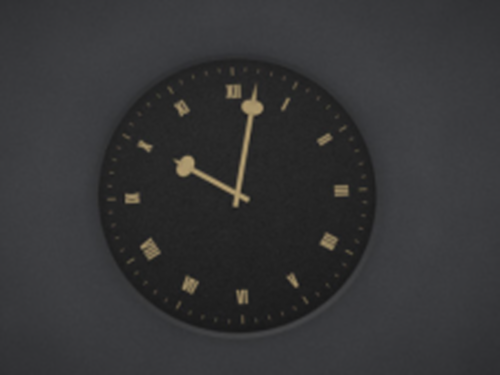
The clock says **10:02**
